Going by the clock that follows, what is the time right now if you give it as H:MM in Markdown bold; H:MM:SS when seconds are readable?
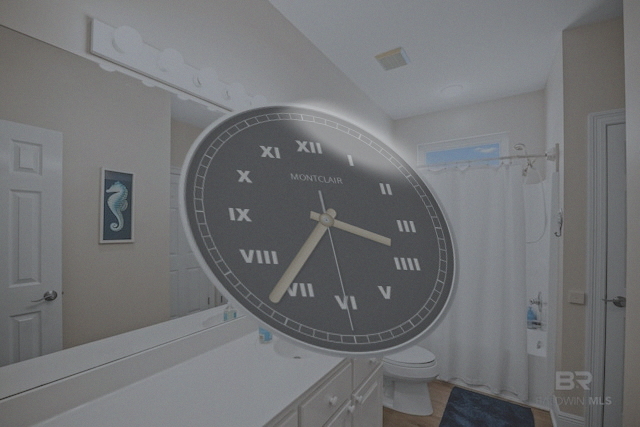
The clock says **3:36:30**
